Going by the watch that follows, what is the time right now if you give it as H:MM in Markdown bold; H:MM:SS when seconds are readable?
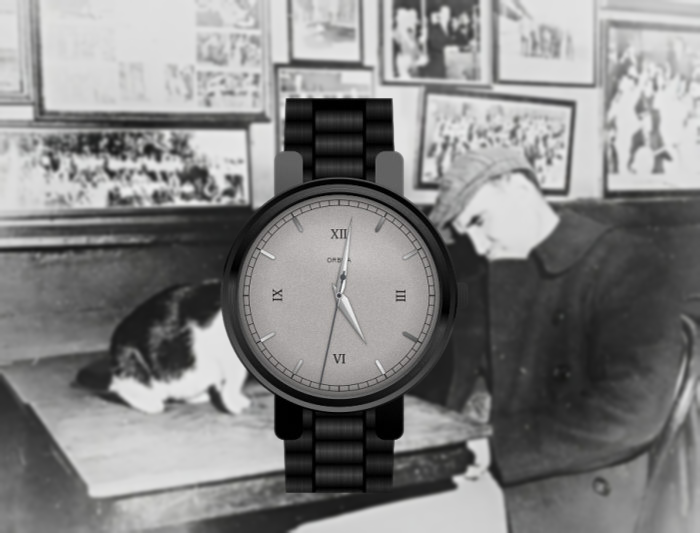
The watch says **5:01:32**
